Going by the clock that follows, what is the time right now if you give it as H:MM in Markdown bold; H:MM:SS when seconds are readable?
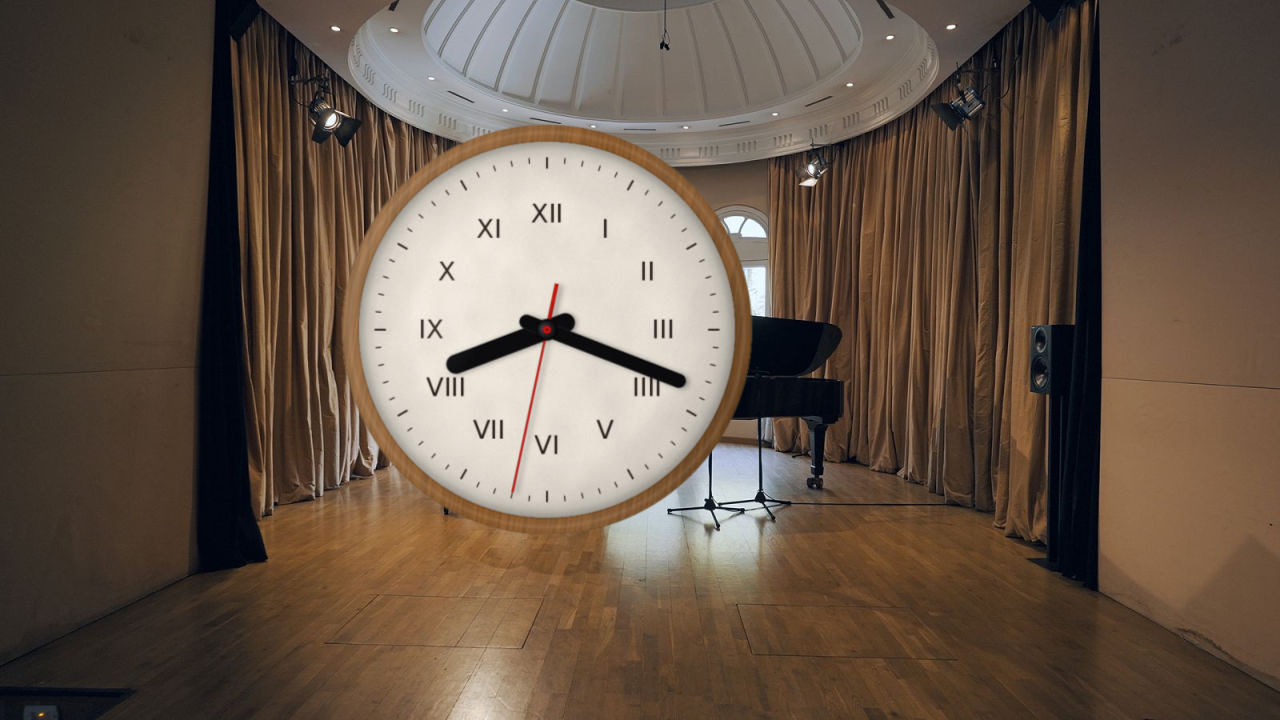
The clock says **8:18:32**
